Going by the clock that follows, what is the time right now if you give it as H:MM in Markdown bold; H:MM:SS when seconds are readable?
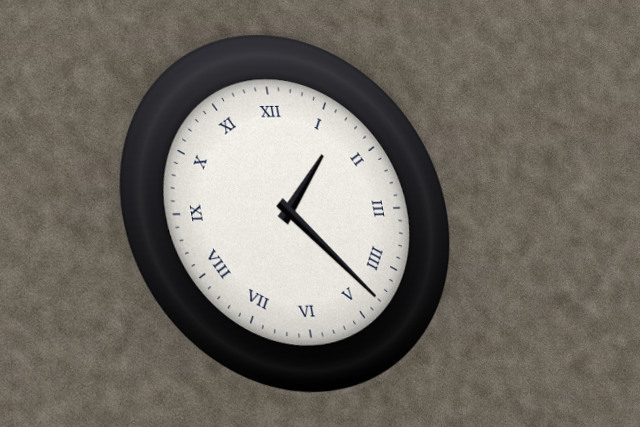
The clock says **1:23**
